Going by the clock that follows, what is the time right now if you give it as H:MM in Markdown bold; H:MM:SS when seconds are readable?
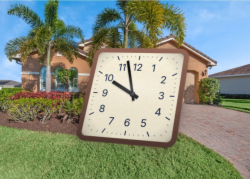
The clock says **9:57**
